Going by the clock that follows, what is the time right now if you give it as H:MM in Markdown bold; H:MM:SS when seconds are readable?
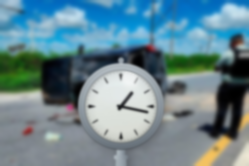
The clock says **1:17**
